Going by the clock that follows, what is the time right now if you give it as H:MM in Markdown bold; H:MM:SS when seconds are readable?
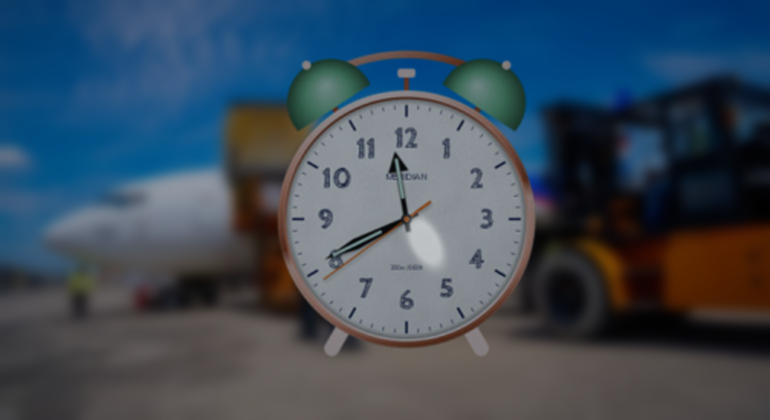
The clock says **11:40:39**
